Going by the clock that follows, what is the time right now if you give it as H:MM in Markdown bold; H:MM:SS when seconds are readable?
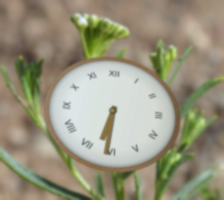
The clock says **6:31**
